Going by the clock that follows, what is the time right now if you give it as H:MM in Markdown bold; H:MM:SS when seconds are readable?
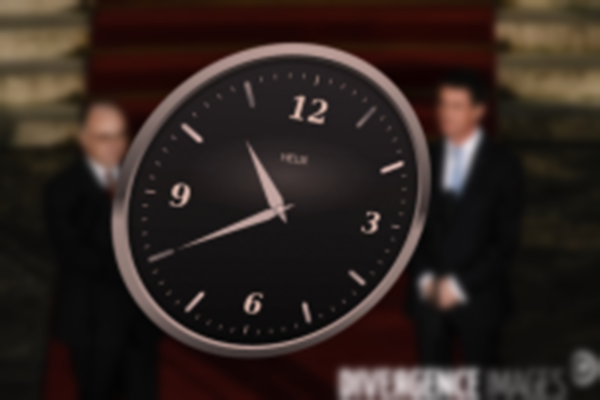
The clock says **10:40**
